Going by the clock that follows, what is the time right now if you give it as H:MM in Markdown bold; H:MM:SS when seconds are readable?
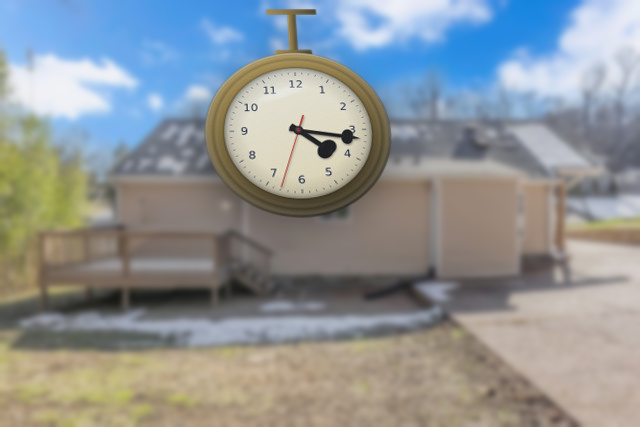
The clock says **4:16:33**
